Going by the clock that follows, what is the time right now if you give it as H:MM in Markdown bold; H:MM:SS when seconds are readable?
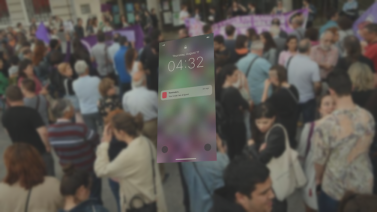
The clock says **4:32**
